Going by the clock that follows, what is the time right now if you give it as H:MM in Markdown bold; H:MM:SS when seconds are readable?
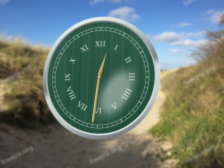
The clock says **12:31**
